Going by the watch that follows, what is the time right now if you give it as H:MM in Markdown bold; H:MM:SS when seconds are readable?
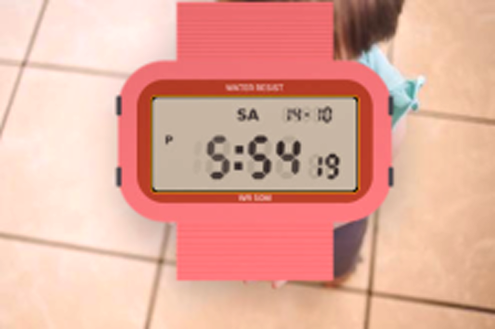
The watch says **5:54:19**
